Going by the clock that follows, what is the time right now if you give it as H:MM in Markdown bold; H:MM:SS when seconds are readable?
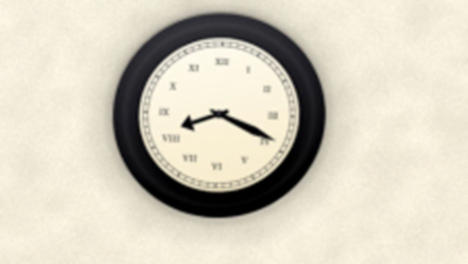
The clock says **8:19**
